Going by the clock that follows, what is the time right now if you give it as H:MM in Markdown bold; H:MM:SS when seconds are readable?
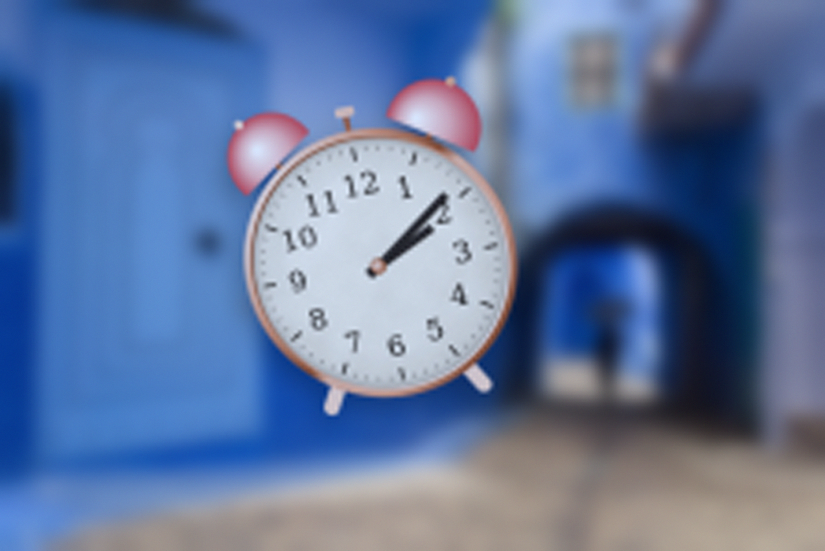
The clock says **2:09**
